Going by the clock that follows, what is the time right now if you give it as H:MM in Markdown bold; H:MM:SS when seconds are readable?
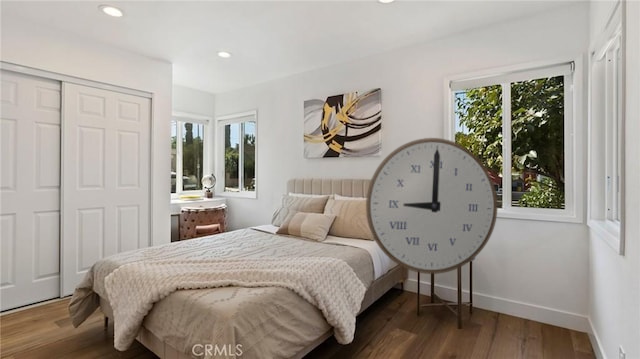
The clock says **9:00**
